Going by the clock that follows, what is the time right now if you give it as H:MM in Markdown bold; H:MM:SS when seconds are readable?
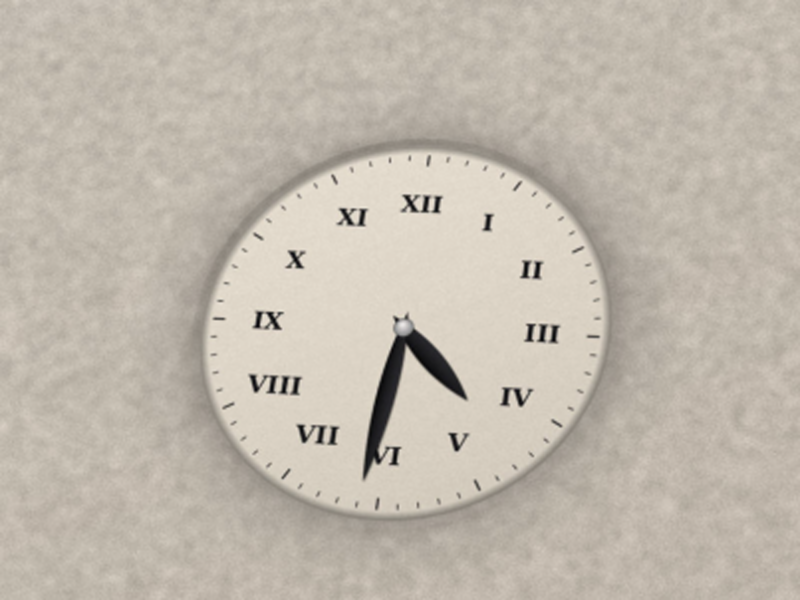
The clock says **4:31**
